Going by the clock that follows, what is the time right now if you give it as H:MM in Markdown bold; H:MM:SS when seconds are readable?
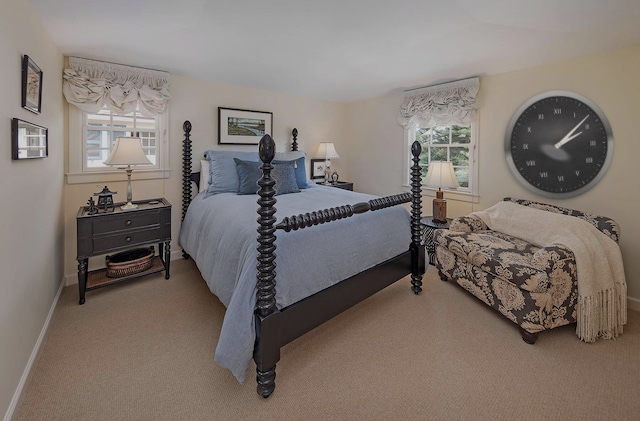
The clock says **2:08**
